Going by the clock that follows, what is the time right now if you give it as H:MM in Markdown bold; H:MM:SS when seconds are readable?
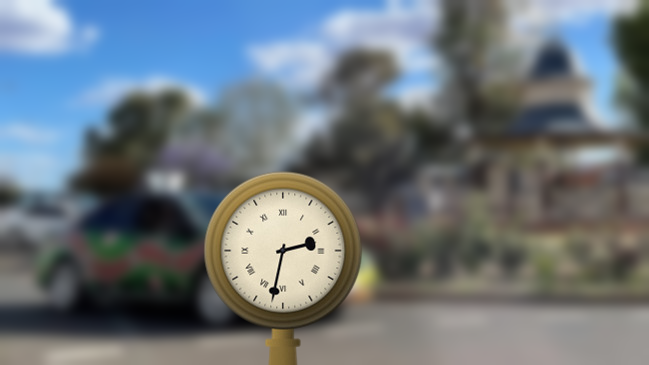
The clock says **2:32**
